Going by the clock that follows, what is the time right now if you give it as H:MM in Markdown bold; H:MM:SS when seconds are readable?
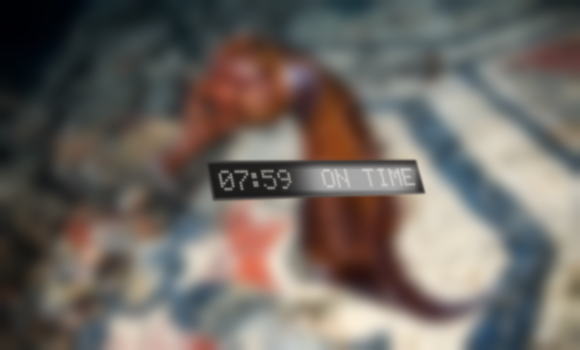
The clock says **7:59**
